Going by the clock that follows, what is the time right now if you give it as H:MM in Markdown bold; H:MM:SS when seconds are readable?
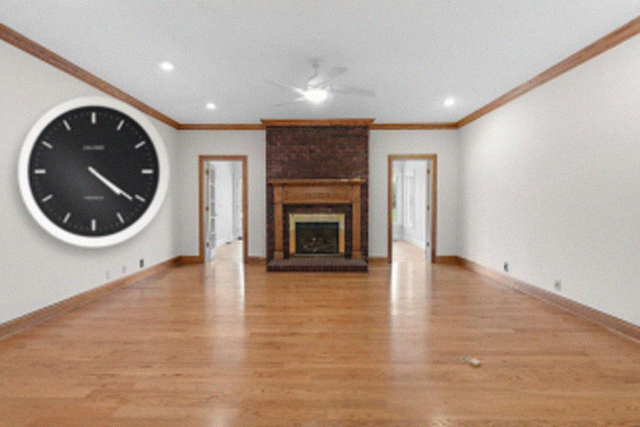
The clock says **4:21**
